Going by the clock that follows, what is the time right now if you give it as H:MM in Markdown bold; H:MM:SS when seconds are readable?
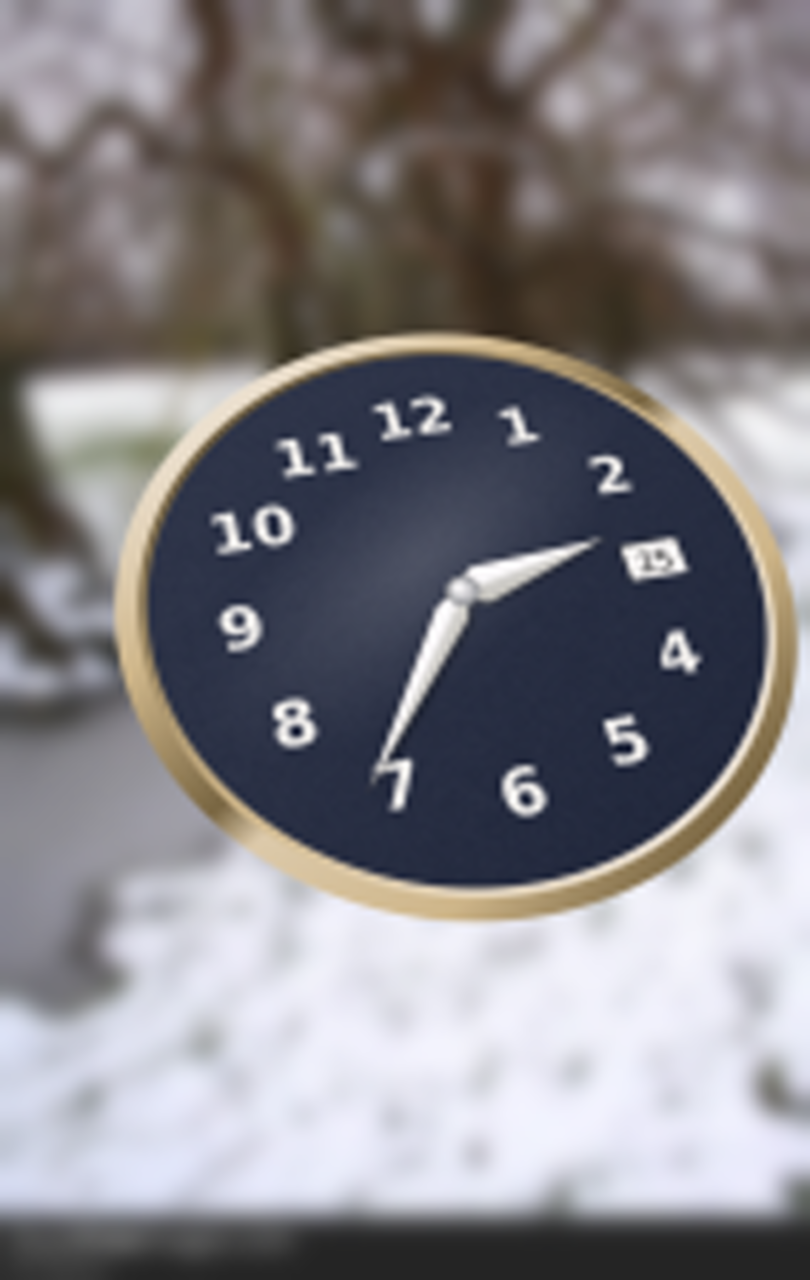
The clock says **2:36**
